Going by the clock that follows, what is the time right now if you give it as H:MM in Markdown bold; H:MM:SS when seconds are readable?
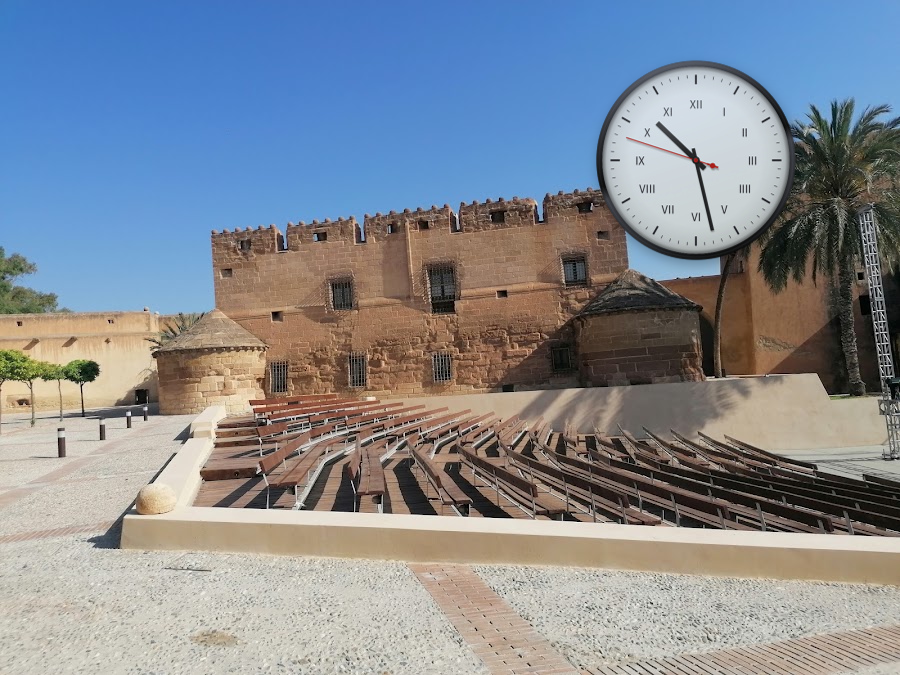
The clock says **10:27:48**
